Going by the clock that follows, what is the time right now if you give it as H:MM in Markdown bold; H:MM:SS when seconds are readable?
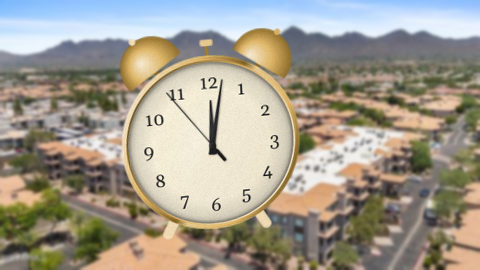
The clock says **12:01:54**
